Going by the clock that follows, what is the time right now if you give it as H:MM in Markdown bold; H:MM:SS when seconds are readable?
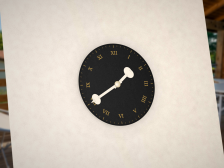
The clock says **1:40**
